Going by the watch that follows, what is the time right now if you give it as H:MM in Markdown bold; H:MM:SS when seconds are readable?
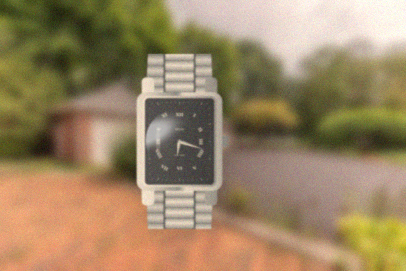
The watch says **6:18**
